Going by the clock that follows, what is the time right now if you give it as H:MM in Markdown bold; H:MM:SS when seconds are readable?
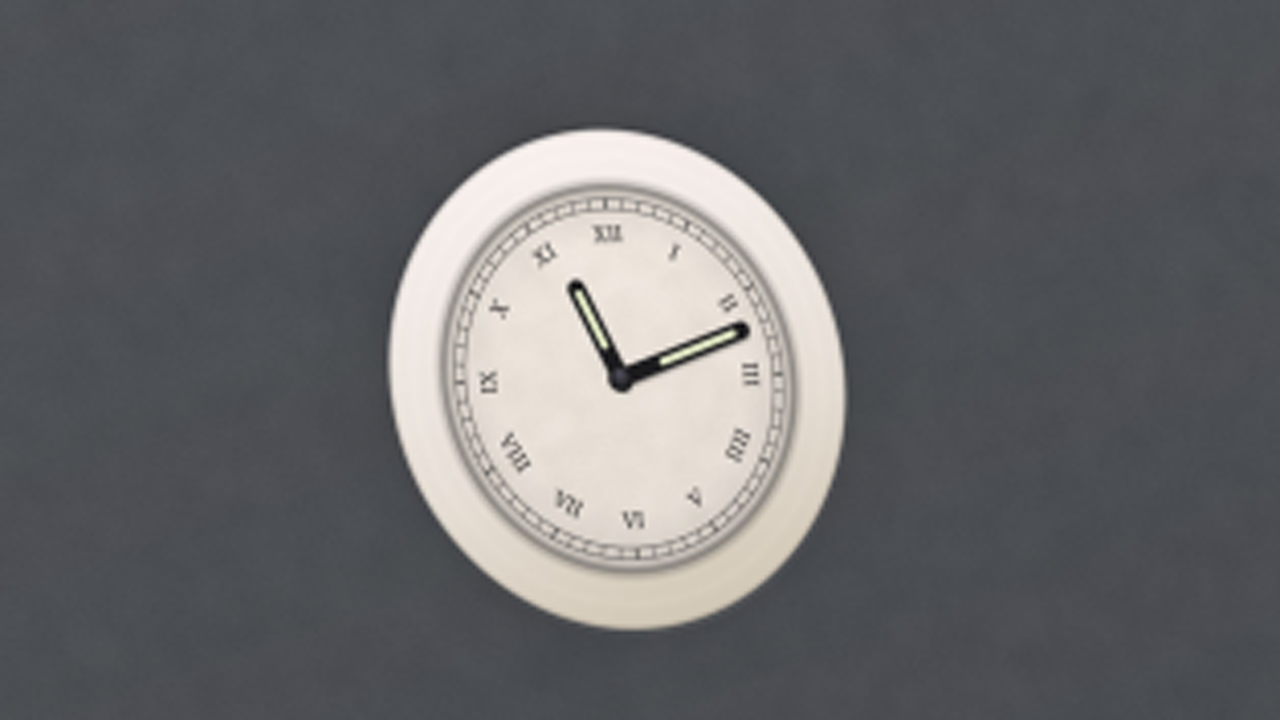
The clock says **11:12**
